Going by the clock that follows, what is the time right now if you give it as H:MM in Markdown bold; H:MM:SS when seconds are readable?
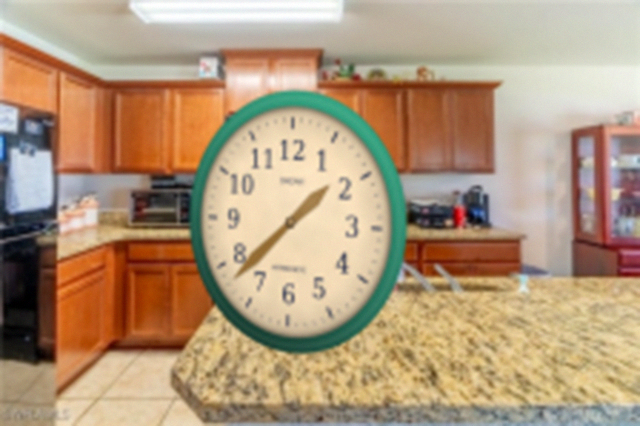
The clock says **1:38**
